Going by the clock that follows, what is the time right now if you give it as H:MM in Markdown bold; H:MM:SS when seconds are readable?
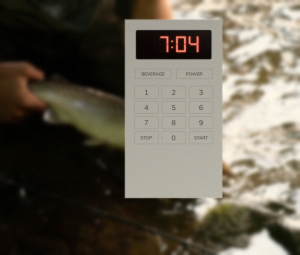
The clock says **7:04**
